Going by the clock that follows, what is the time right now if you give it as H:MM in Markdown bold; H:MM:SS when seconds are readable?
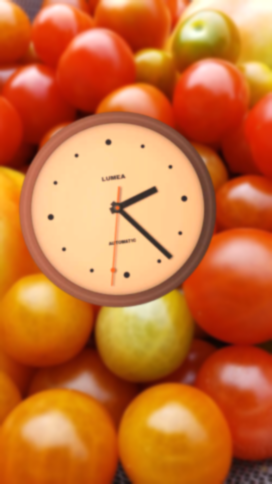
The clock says **2:23:32**
